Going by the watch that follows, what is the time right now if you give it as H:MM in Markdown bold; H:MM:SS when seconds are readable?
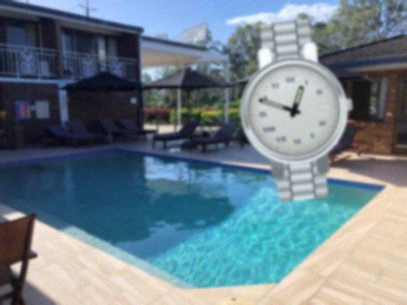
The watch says **12:49**
